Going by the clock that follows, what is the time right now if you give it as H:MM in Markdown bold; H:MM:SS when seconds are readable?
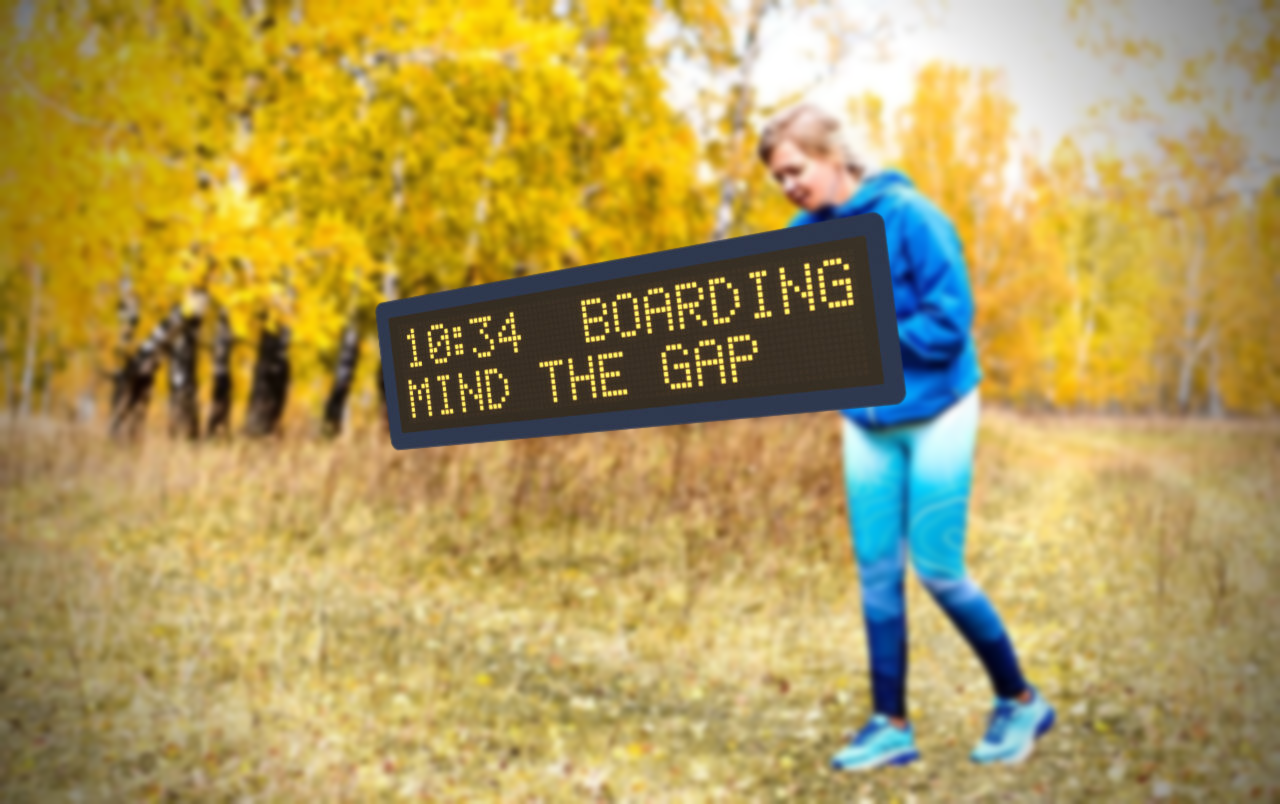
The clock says **10:34**
